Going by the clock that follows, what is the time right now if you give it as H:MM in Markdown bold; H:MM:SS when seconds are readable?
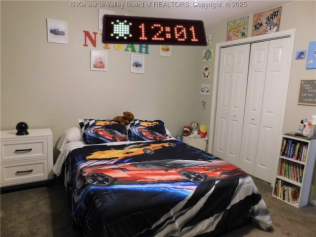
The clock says **12:01**
